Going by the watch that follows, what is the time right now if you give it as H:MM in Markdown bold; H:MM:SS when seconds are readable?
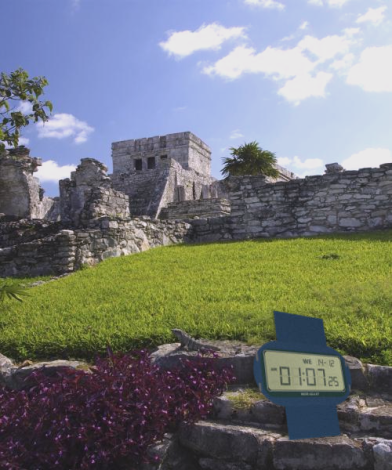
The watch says **1:07:25**
